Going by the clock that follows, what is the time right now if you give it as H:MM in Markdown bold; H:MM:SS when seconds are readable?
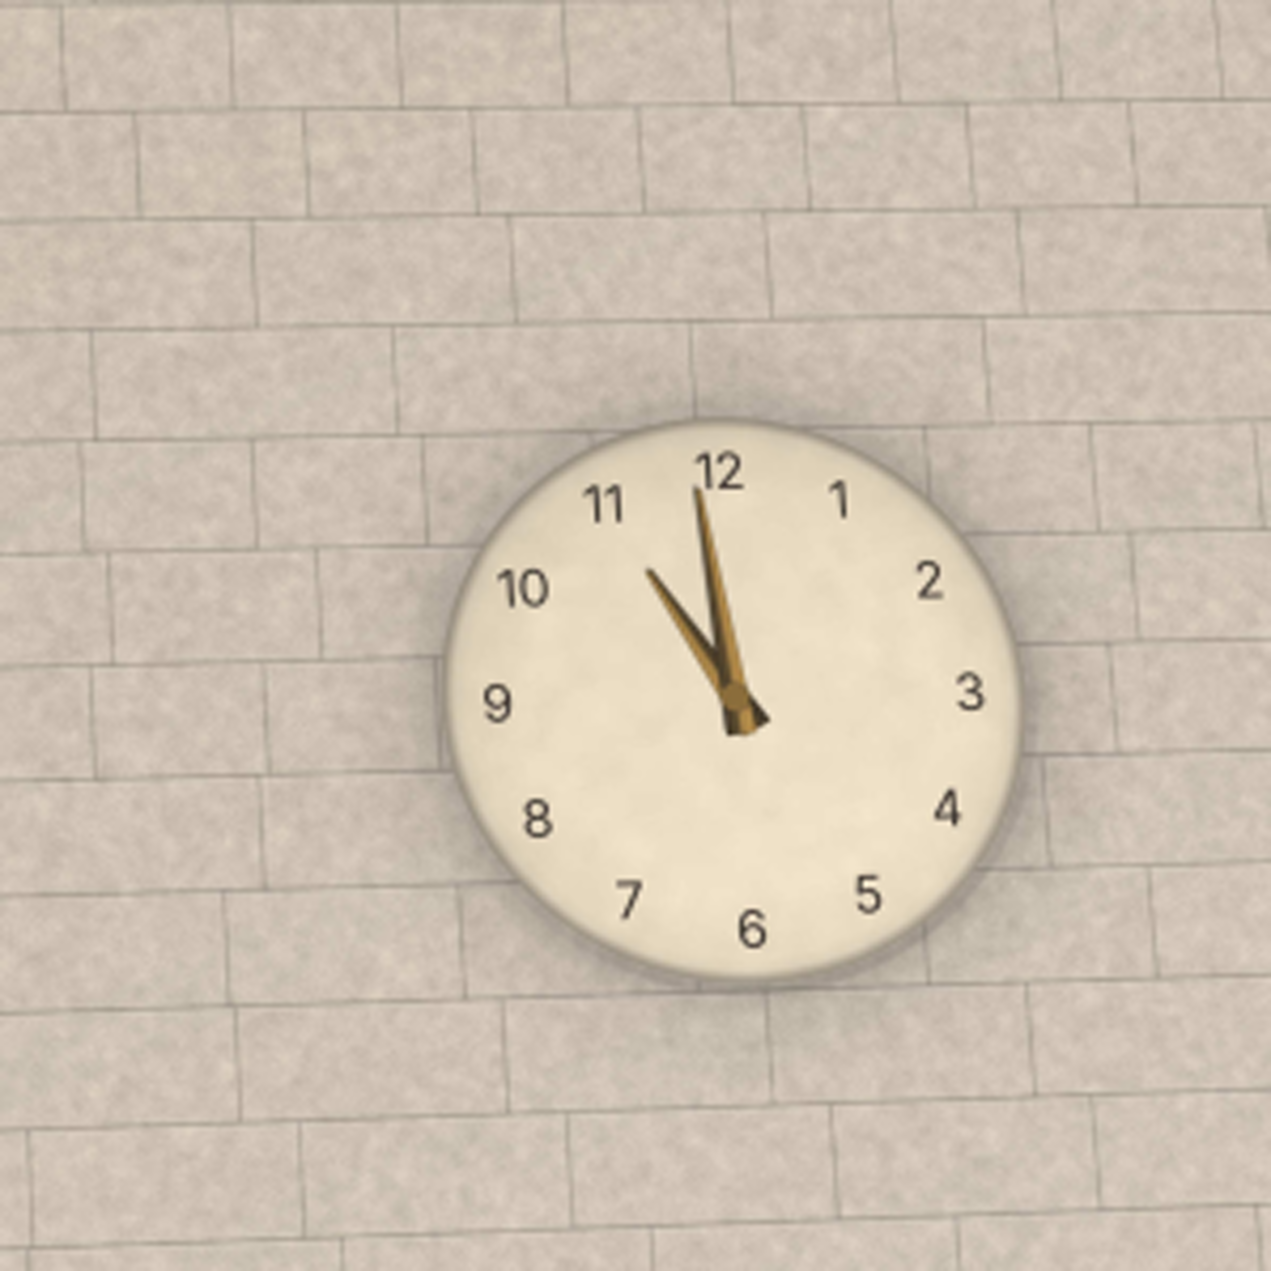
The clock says **10:59**
